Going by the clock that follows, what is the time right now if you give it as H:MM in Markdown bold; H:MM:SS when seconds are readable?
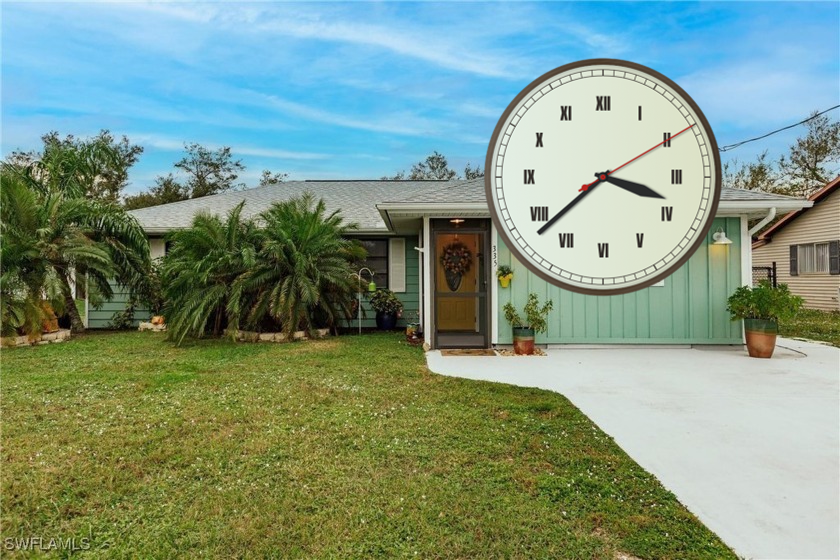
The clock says **3:38:10**
